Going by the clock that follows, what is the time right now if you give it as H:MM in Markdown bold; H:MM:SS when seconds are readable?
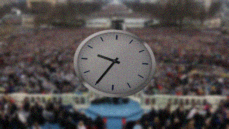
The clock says **9:35**
